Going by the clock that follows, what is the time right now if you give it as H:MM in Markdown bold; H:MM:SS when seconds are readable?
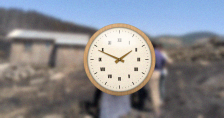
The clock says **1:49**
